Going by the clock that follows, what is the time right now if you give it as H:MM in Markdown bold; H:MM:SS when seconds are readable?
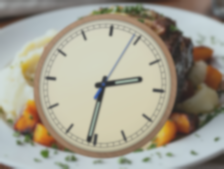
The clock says **2:31:04**
